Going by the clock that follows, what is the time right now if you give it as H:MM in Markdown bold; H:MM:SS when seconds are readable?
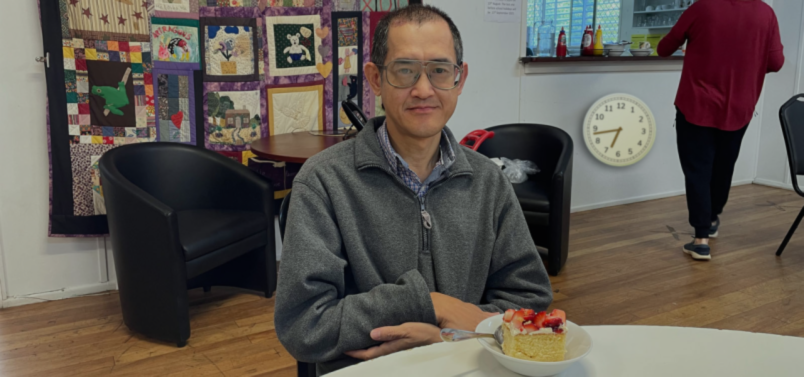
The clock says **6:43**
